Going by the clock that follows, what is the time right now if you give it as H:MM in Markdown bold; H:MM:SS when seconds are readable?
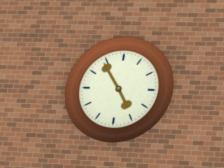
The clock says **4:54**
